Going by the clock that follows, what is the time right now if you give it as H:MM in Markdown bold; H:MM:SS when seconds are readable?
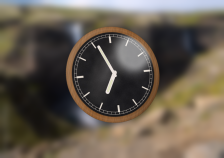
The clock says **6:56**
